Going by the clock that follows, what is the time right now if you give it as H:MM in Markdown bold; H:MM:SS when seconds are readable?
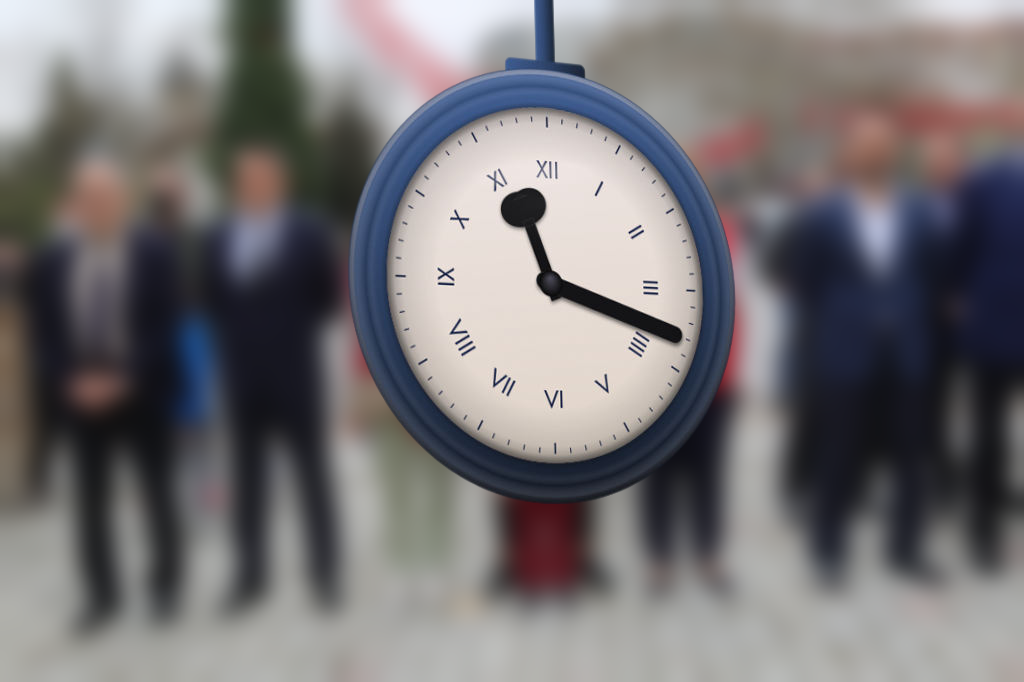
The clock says **11:18**
